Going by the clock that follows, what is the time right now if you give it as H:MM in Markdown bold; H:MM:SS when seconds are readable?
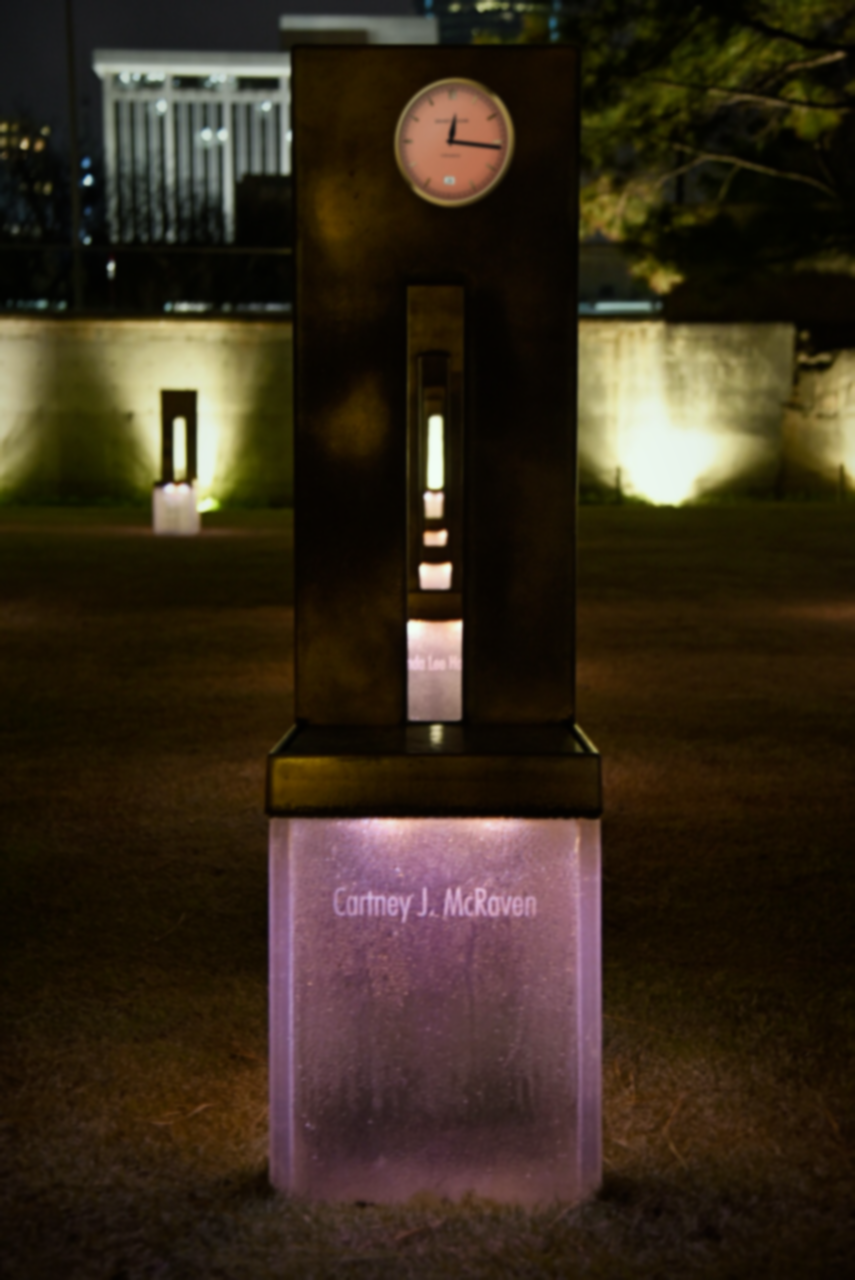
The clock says **12:16**
